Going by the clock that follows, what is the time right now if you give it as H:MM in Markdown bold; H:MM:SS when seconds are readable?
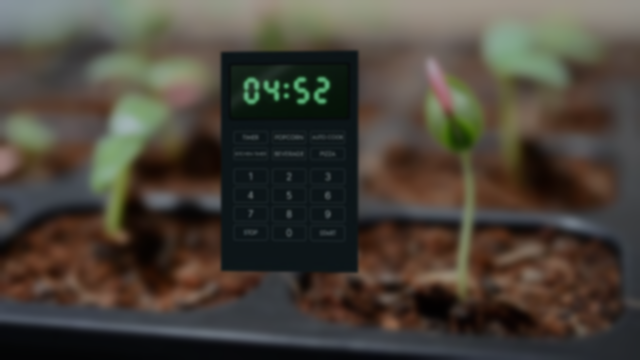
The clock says **4:52**
